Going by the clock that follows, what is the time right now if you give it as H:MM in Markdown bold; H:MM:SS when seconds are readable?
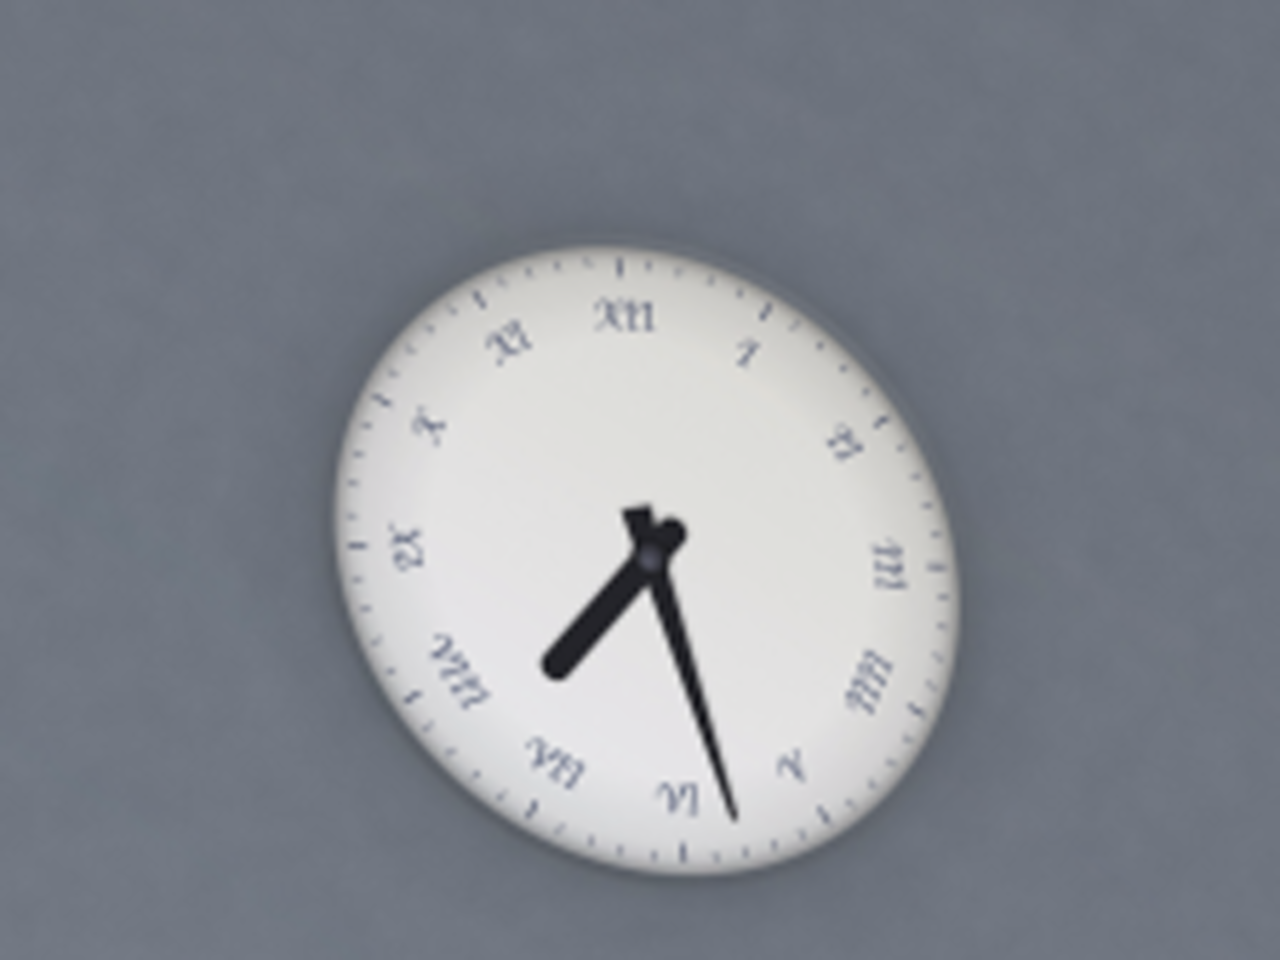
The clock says **7:28**
